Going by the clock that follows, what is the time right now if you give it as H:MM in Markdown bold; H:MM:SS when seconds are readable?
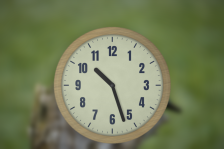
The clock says **10:27**
